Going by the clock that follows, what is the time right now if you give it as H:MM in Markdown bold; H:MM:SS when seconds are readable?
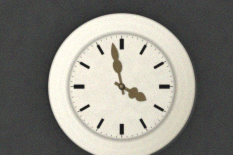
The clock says **3:58**
